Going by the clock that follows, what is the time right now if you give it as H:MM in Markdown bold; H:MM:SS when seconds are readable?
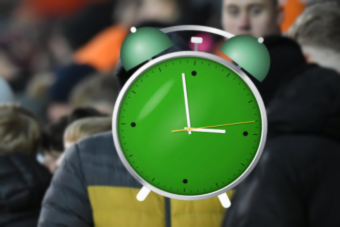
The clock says **2:58:13**
